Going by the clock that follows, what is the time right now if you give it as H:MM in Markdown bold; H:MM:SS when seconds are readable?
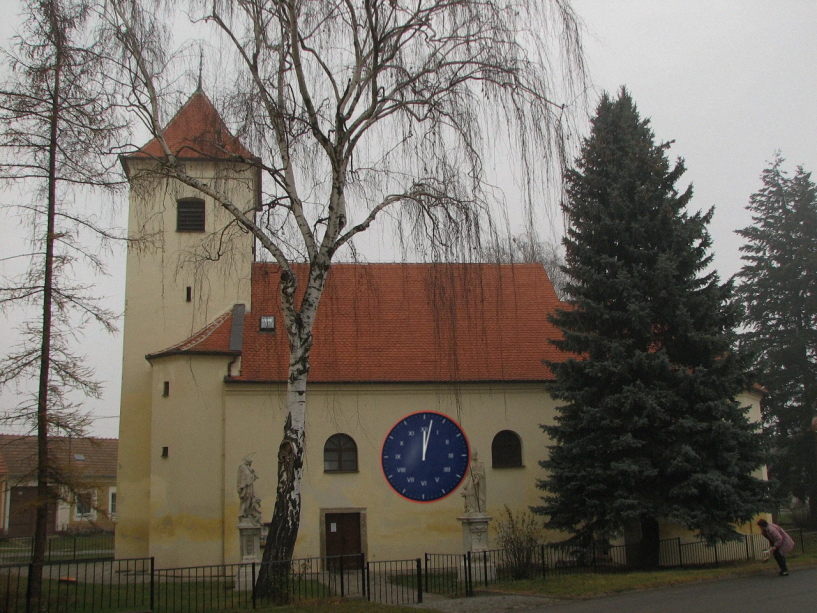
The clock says **12:02**
